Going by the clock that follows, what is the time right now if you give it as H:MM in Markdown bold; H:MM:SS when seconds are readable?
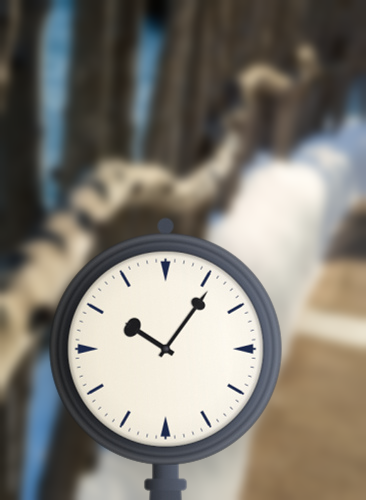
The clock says **10:06**
